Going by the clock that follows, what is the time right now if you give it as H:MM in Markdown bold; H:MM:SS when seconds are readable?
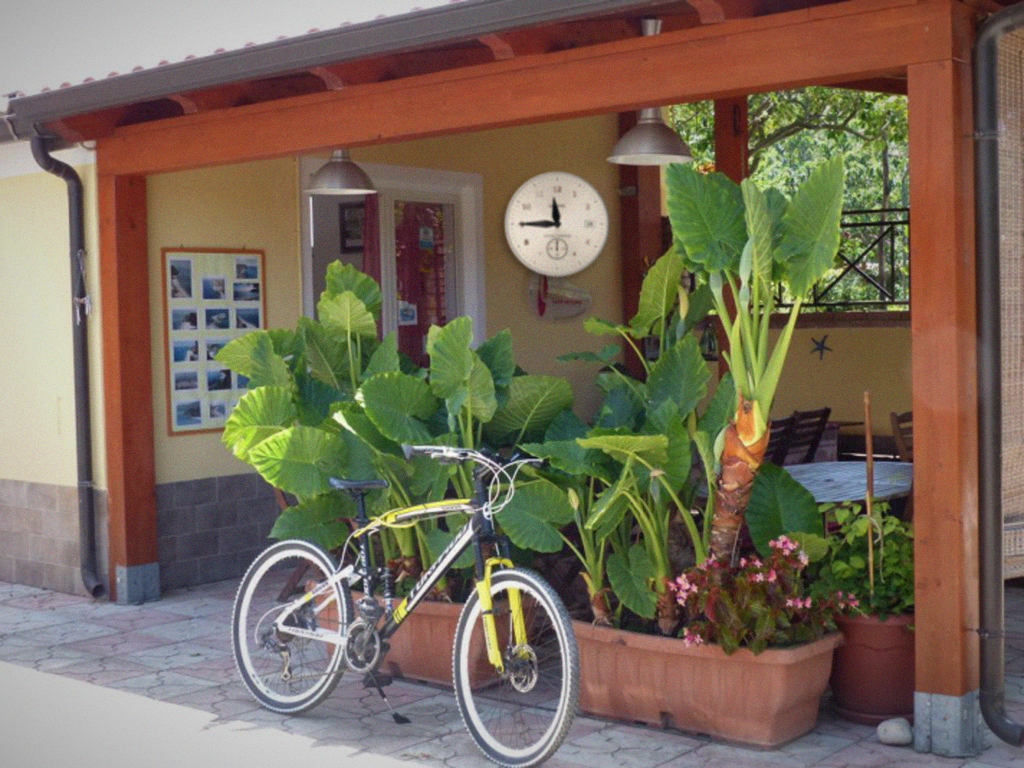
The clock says **11:45**
